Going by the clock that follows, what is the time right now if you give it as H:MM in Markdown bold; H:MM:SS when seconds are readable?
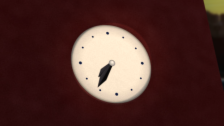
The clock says **7:36**
